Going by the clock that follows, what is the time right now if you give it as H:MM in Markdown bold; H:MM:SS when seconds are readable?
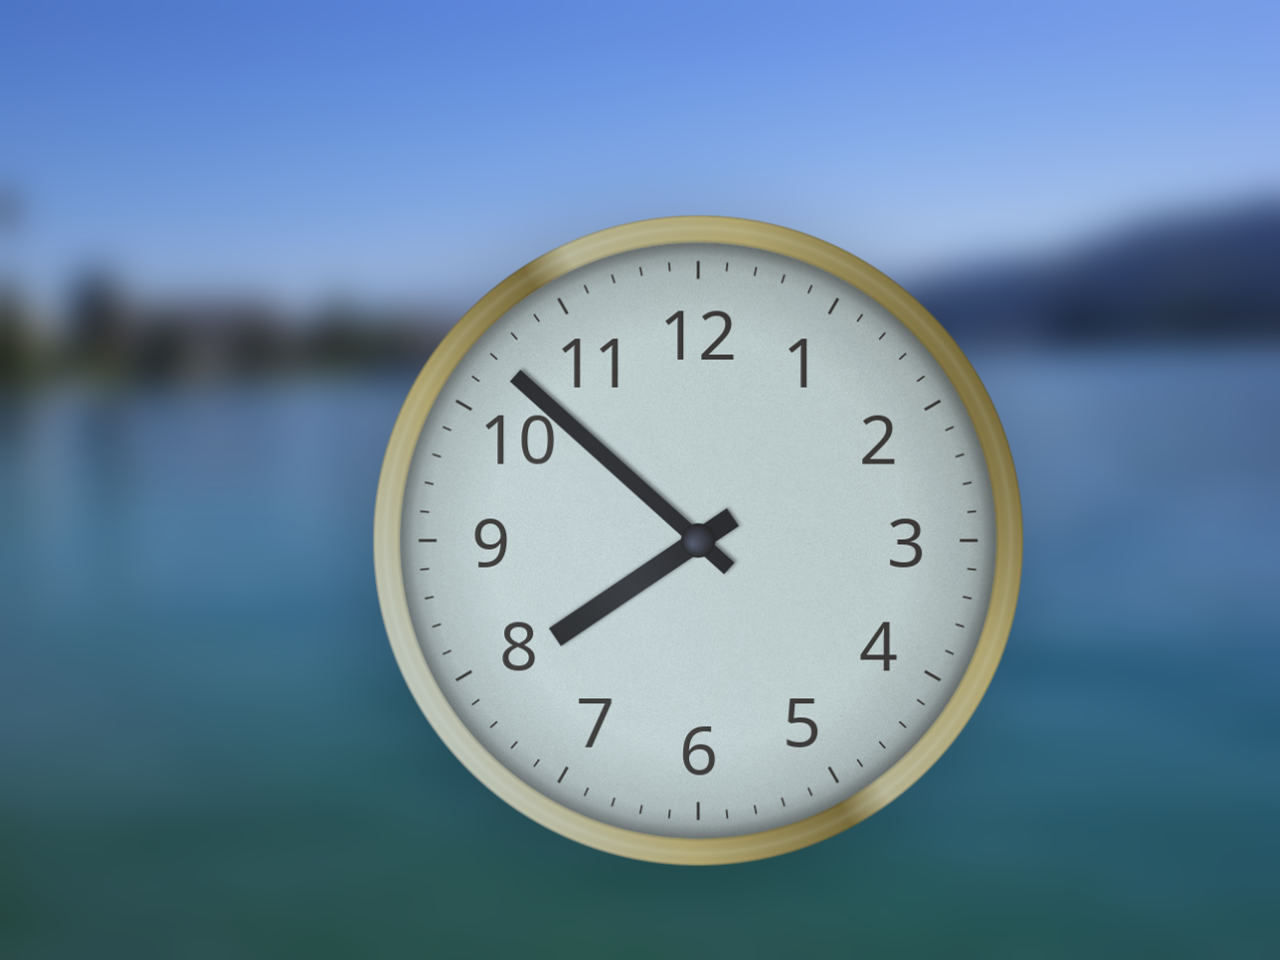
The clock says **7:52**
